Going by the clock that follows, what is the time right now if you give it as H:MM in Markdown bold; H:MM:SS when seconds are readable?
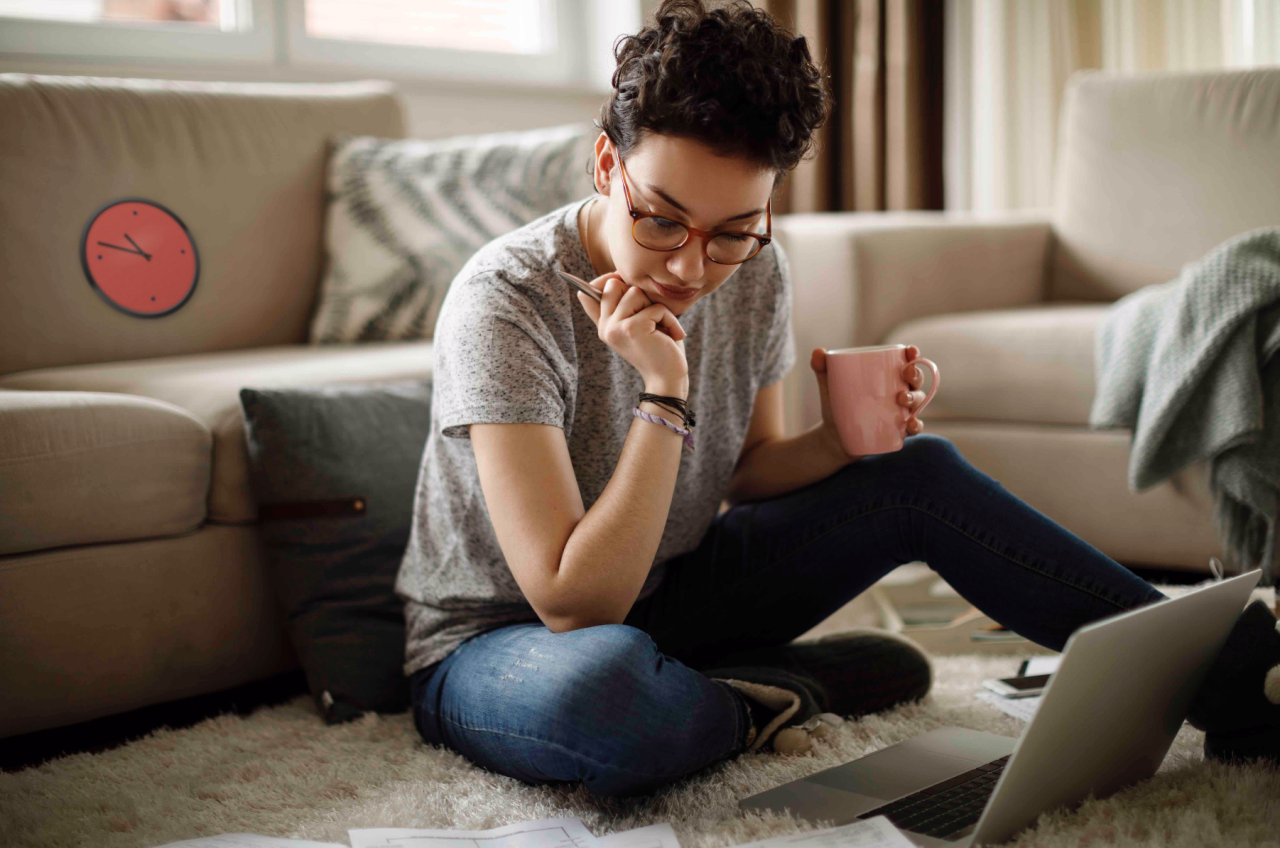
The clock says **10:48**
